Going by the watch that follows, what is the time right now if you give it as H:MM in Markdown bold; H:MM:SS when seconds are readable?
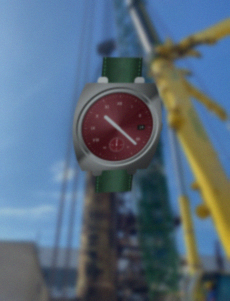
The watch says **10:22**
